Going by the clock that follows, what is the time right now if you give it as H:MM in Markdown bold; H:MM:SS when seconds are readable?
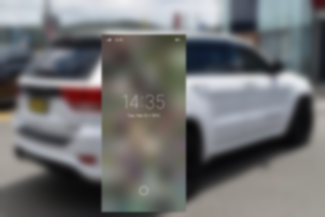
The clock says **14:35**
